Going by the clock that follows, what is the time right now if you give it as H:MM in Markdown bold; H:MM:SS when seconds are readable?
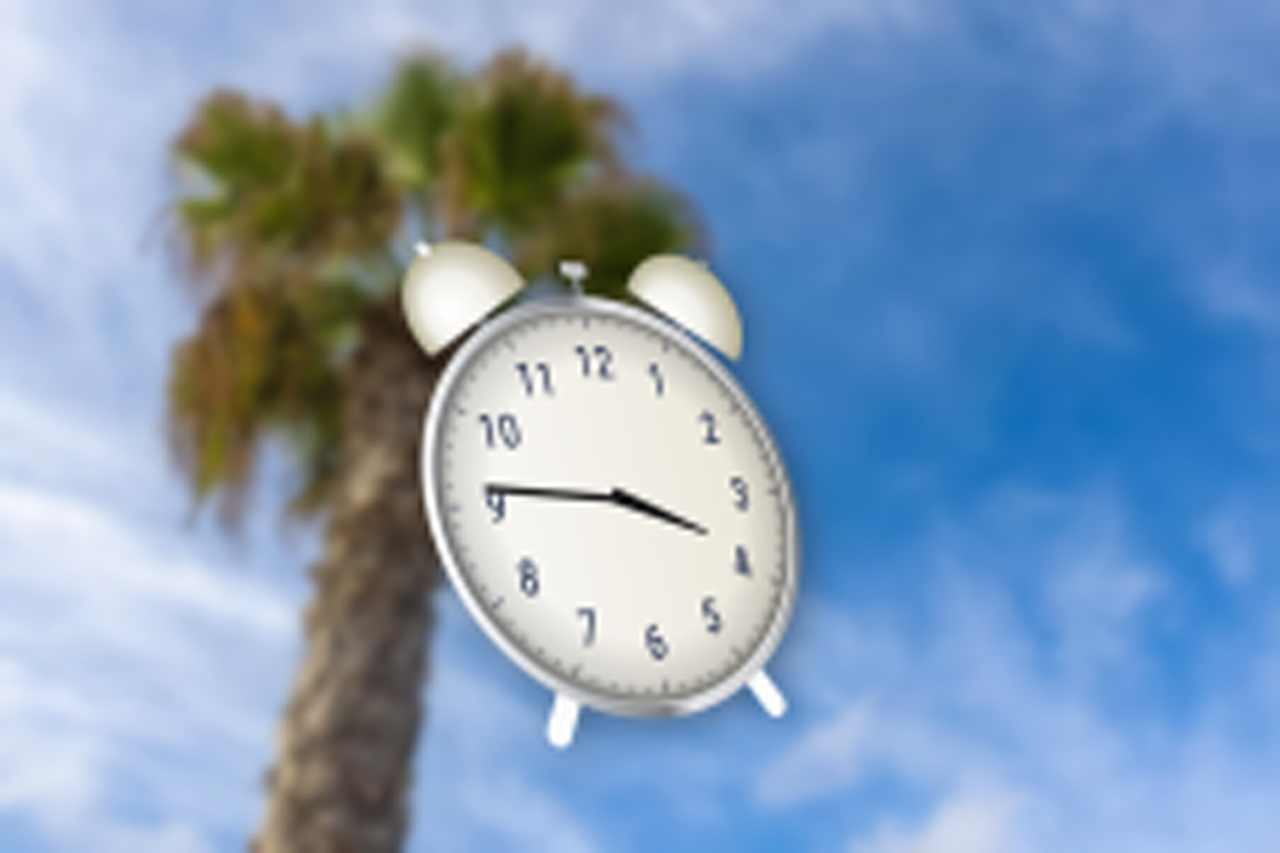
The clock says **3:46**
